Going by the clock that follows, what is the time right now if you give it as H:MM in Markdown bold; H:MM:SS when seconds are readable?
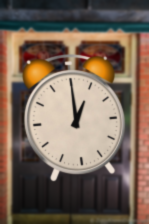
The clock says **1:00**
